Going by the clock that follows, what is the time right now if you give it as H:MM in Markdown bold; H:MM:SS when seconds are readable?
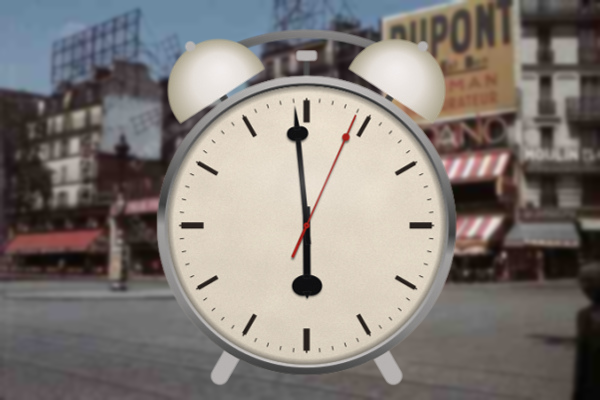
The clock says **5:59:04**
